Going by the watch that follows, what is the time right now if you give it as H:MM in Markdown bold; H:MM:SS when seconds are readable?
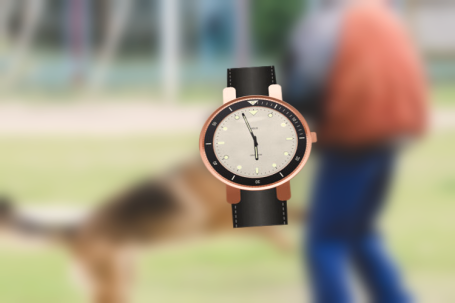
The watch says **5:57**
